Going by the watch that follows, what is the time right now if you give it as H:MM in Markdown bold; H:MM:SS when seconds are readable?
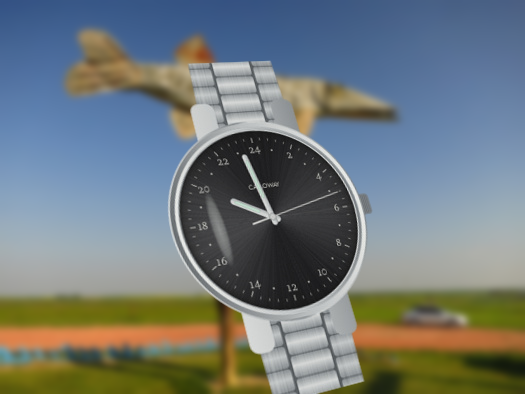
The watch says **19:58:13**
